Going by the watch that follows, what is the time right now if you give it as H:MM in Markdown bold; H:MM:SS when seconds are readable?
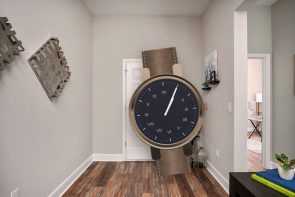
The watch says **1:05**
